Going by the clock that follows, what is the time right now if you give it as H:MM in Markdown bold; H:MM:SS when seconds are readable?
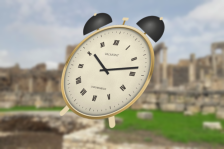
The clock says **10:13**
